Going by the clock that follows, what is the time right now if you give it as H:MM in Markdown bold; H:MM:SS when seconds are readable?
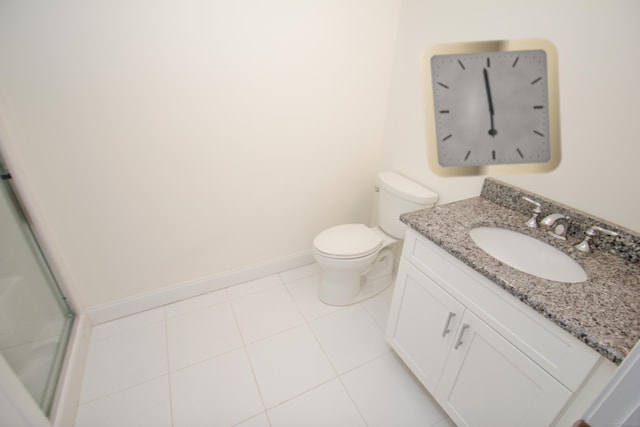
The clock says **5:59**
